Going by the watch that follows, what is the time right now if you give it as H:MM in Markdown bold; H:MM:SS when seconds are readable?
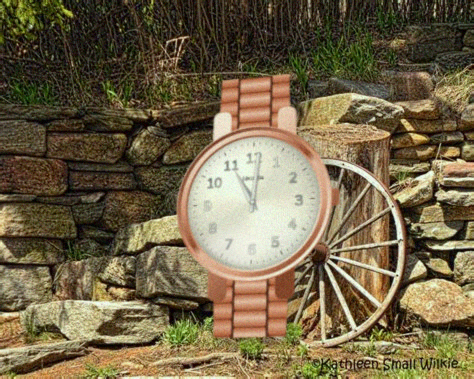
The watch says **11:01**
